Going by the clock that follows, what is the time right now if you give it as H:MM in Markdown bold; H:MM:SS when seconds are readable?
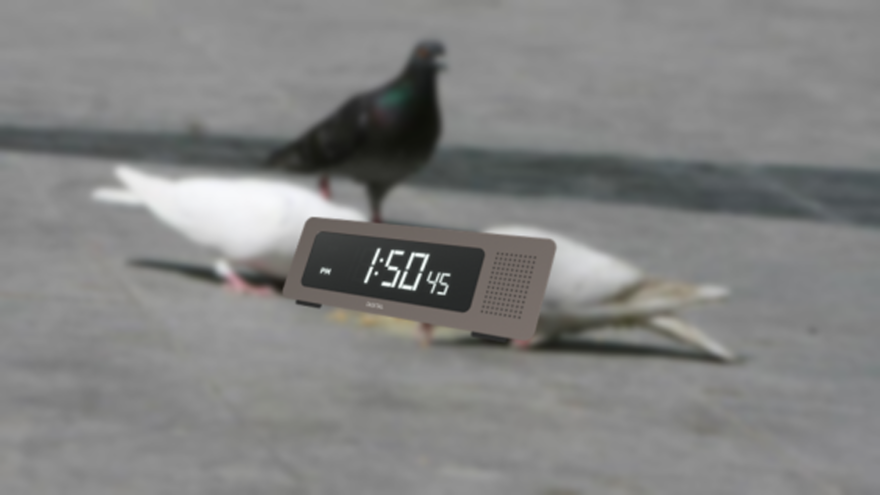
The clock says **1:50:45**
